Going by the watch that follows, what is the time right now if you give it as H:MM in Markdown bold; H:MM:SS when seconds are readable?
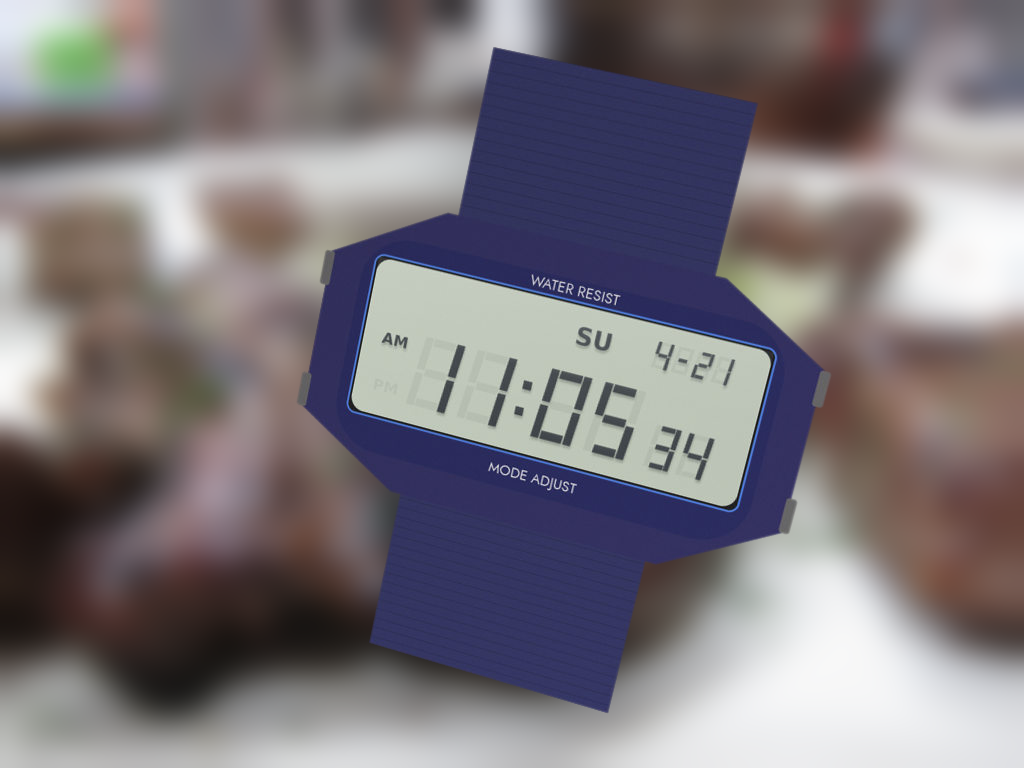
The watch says **11:05:34**
